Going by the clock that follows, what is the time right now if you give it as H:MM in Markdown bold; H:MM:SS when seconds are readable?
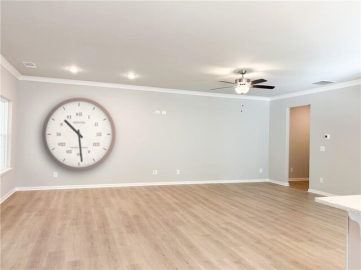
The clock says **10:29**
